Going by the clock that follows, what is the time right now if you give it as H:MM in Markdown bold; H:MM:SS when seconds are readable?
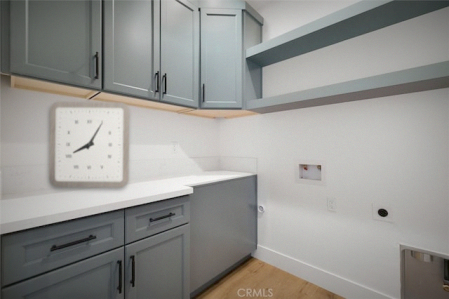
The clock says **8:05**
